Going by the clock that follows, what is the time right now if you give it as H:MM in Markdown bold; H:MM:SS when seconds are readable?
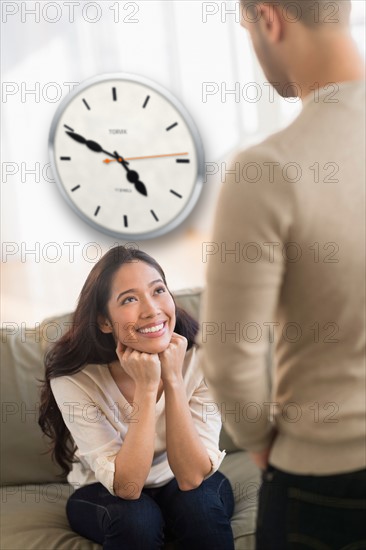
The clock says **4:49:14**
